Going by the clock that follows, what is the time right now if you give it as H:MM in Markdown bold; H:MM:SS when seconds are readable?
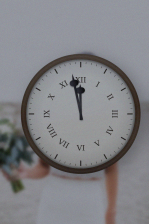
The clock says **11:58**
